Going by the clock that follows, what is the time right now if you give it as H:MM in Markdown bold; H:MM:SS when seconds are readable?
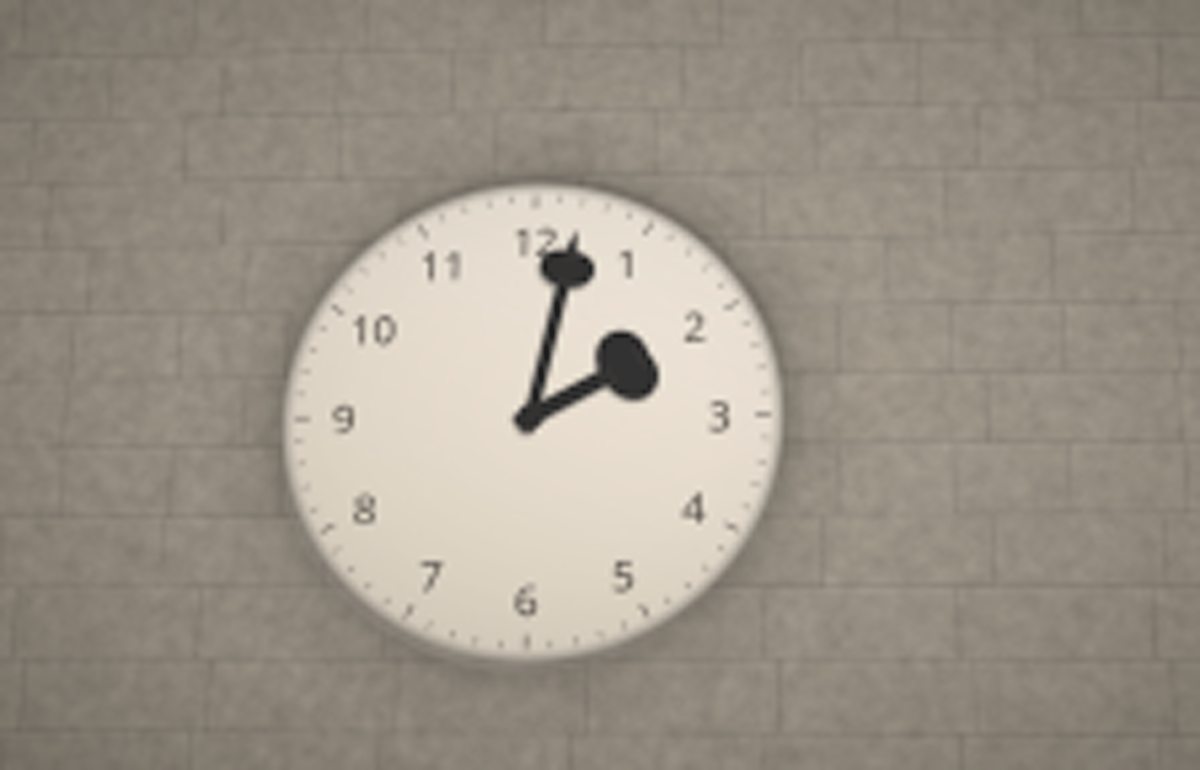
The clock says **2:02**
